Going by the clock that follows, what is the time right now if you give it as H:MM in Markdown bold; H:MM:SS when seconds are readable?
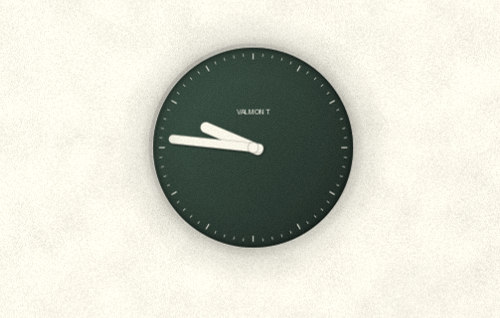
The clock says **9:46**
